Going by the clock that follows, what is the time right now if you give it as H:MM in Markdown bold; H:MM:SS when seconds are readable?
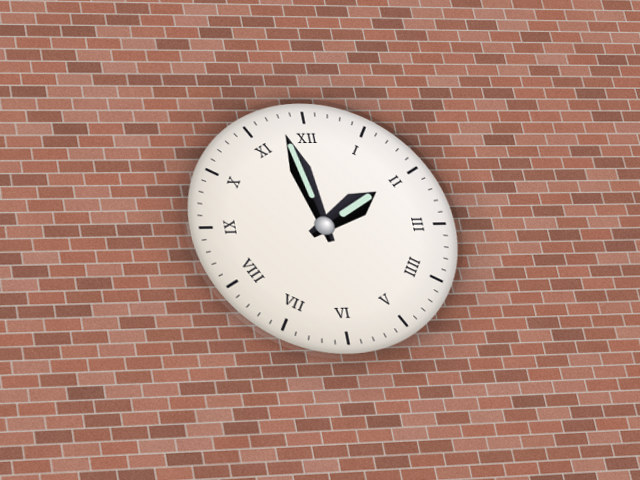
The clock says **1:58**
